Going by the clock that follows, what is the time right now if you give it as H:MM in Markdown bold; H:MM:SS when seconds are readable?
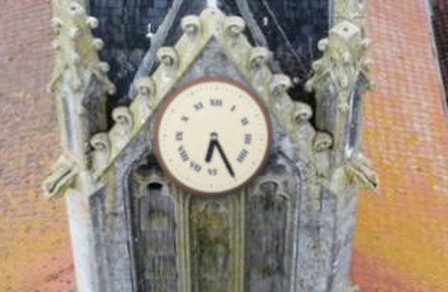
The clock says **6:25**
